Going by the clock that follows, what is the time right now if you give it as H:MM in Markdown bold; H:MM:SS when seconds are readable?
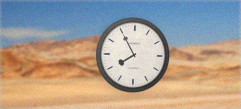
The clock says **7:55**
